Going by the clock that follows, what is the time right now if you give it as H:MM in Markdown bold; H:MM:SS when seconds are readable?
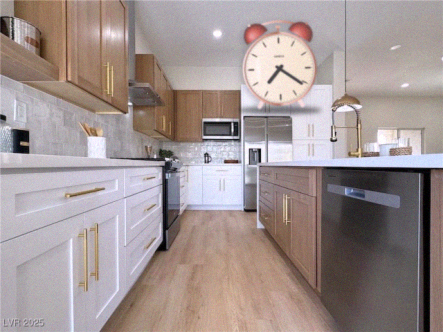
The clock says **7:21**
